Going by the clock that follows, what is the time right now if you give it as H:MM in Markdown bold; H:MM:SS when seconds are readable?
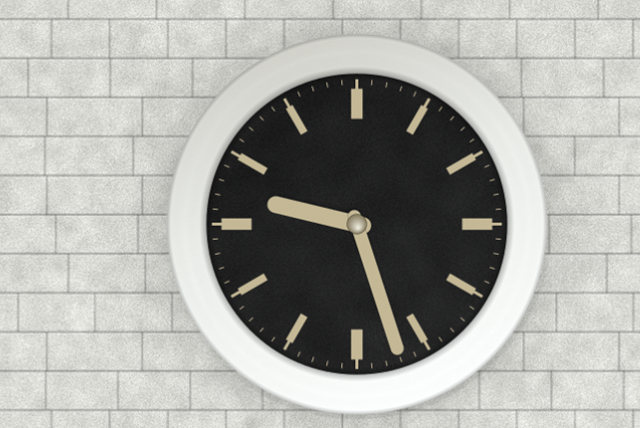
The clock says **9:27**
